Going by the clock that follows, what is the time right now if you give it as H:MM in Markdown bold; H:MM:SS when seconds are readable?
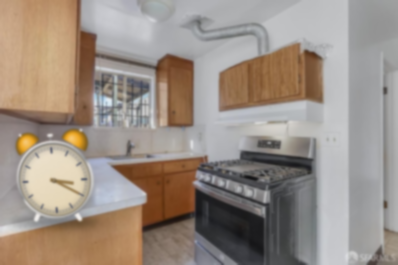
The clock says **3:20**
